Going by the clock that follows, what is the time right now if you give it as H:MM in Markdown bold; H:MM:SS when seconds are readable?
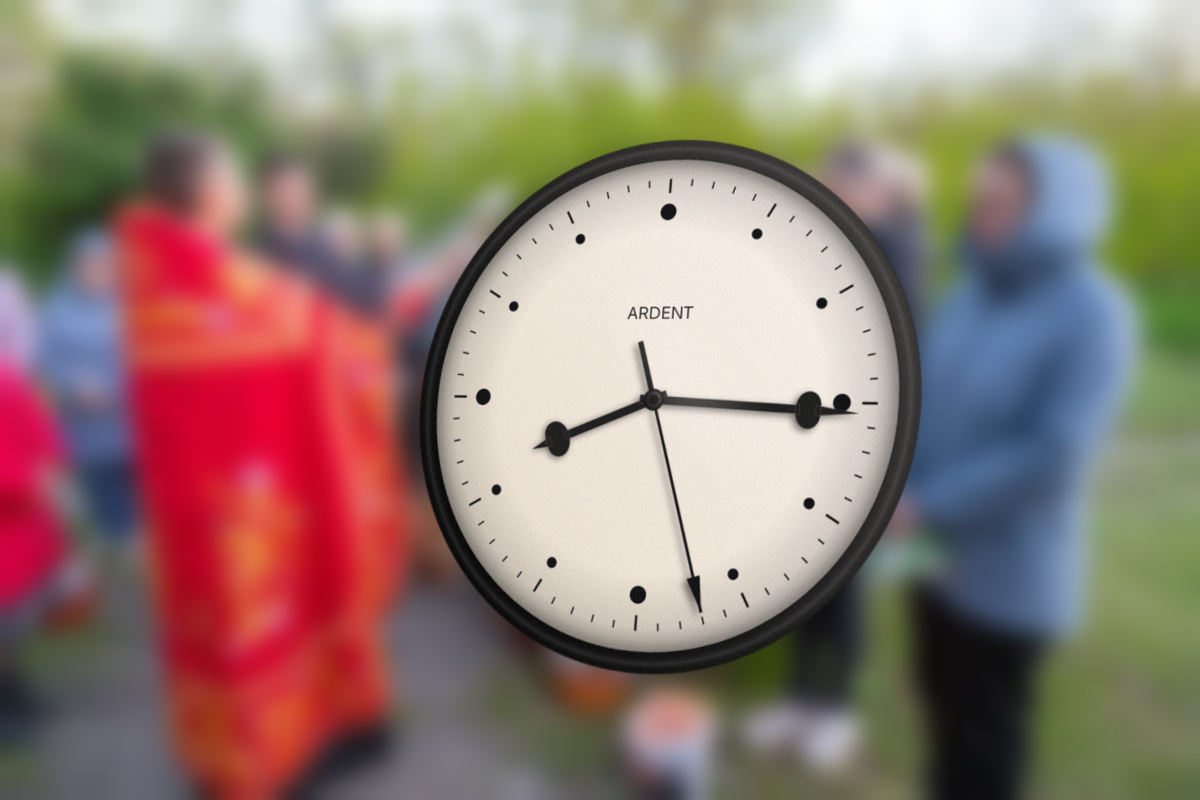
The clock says **8:15:27**
